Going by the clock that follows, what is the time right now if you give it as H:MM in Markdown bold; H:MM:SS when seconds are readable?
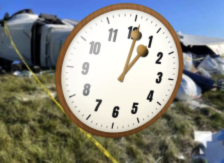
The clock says **1:01**
